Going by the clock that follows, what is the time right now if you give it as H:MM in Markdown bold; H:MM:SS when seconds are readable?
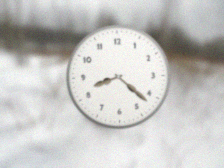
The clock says **8:22**
